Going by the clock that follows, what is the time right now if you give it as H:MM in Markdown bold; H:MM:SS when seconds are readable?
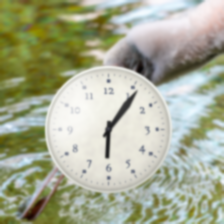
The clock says **6:06**
